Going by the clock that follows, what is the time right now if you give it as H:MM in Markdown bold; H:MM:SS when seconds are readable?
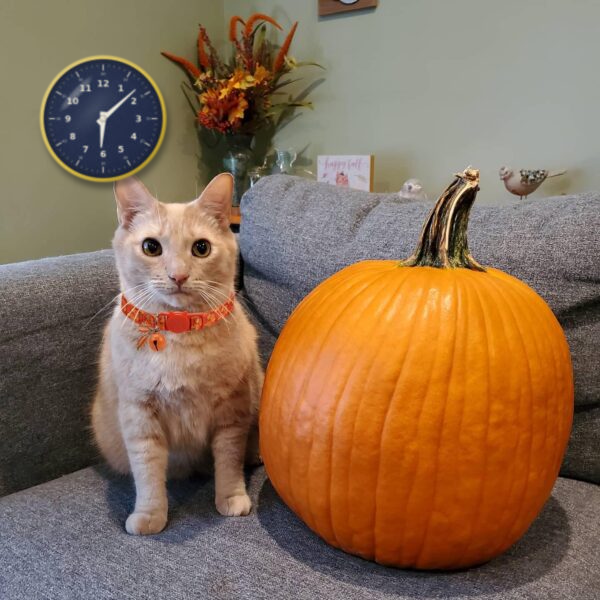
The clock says **6:08**
